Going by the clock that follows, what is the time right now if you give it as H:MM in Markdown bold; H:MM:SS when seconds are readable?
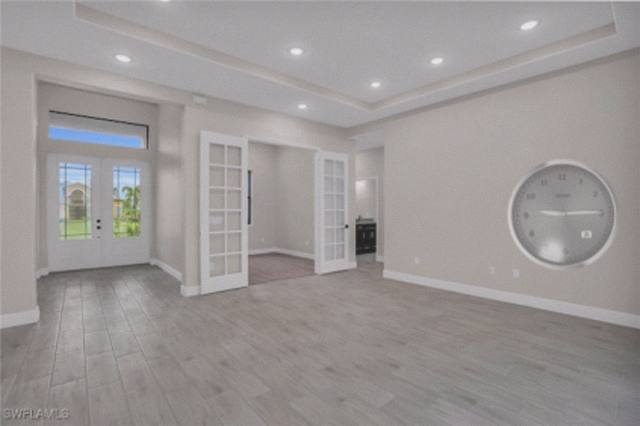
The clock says **9:15**
